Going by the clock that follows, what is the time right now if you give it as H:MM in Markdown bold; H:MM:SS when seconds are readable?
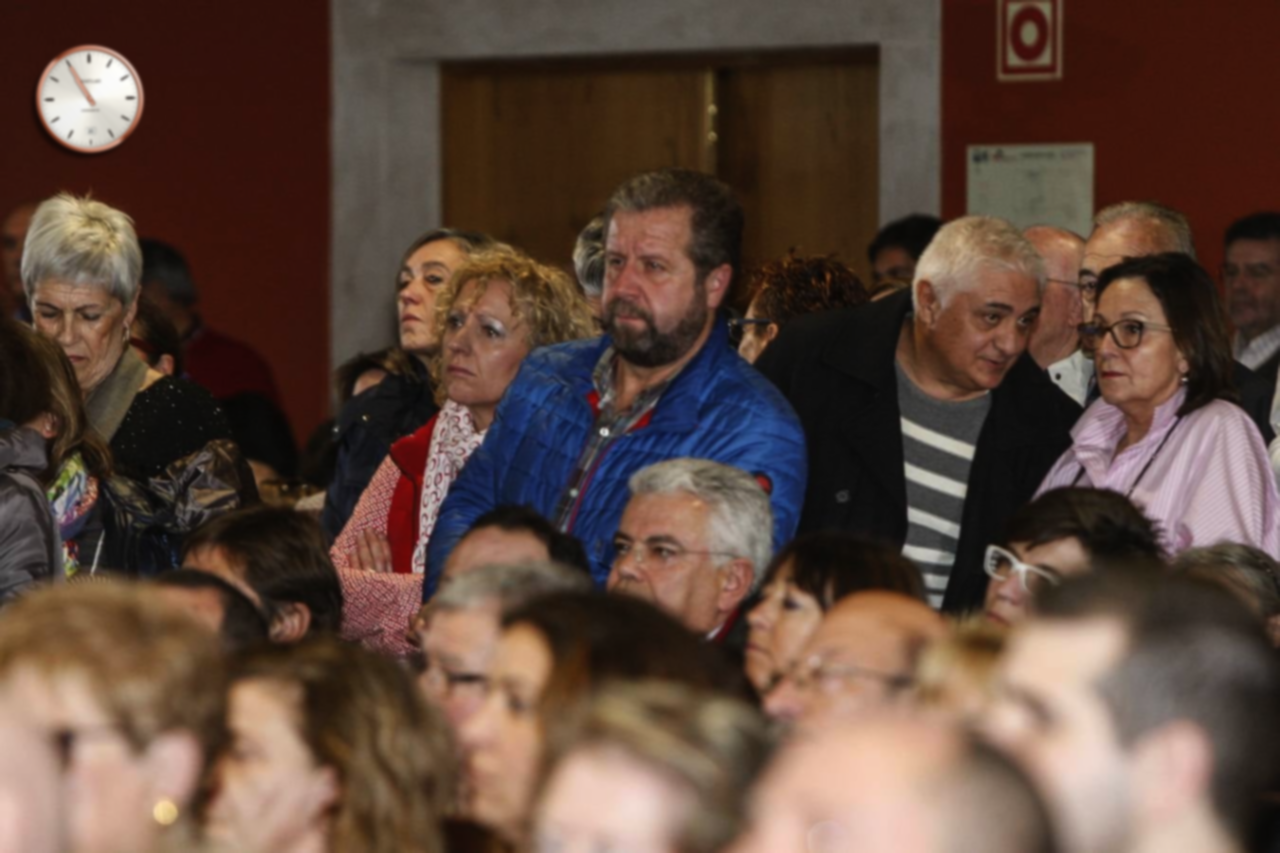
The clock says **10:55**
